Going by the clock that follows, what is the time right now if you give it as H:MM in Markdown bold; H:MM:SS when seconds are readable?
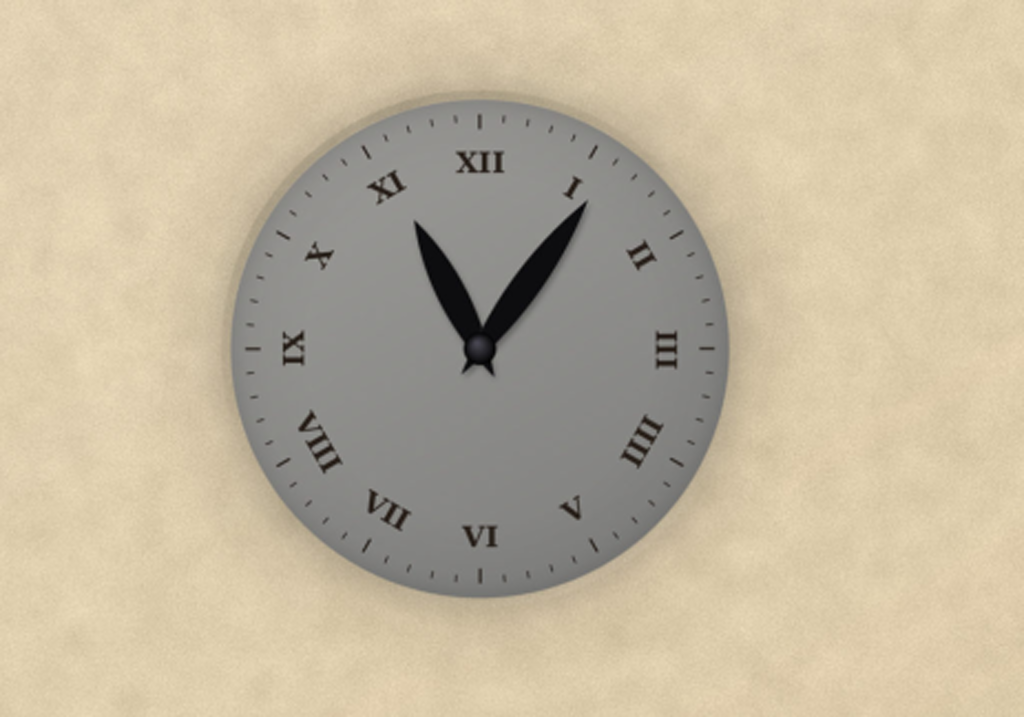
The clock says **11:06**
